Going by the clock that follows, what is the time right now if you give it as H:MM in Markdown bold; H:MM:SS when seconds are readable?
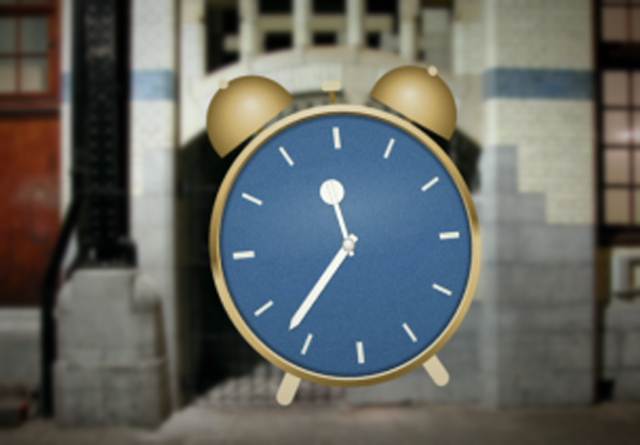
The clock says **11:37**
